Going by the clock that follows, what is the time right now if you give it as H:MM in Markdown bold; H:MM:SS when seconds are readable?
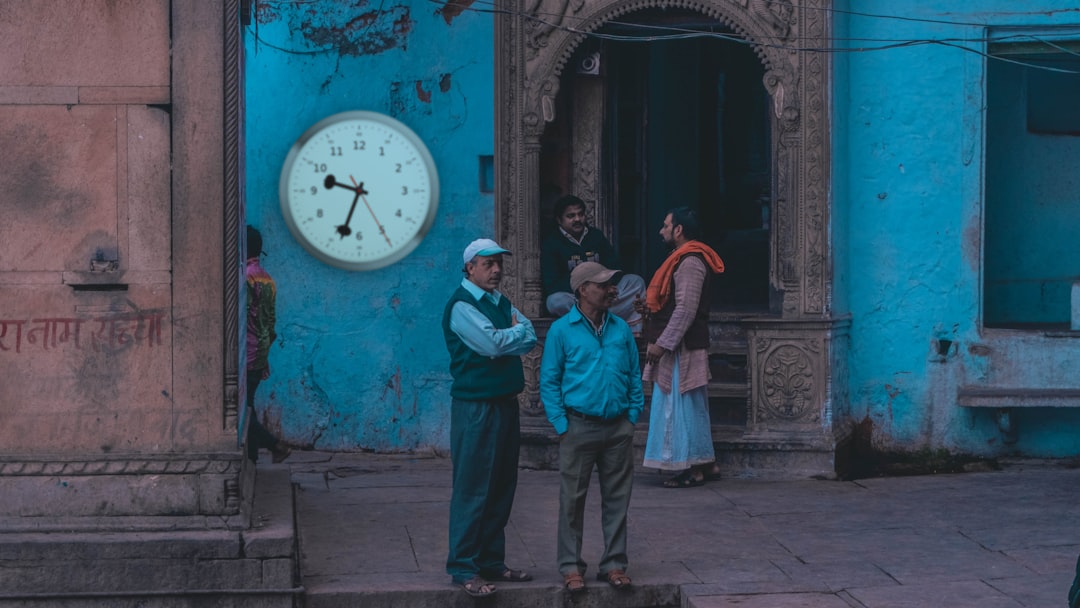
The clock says **9:33:25**
